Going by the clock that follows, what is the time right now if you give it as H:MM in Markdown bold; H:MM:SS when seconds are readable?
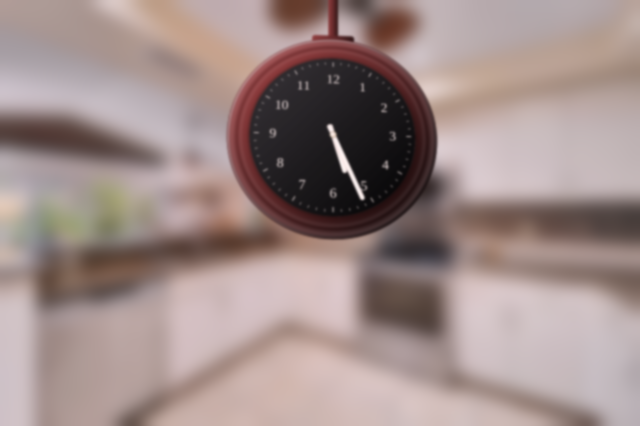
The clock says **5:26**
